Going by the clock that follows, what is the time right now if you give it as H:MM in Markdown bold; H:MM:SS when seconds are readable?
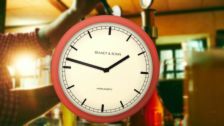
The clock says **1:47**
